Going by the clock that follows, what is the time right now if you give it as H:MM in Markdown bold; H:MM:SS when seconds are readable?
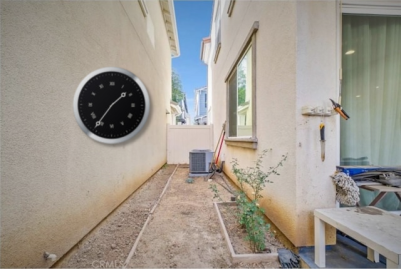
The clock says **1:36**
